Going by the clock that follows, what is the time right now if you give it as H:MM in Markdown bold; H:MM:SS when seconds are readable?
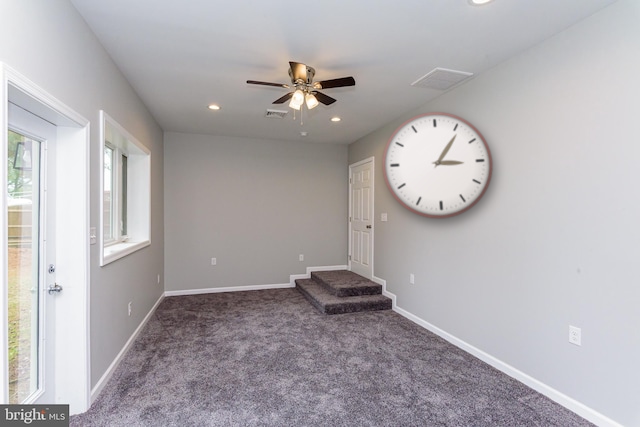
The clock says **3:06**
